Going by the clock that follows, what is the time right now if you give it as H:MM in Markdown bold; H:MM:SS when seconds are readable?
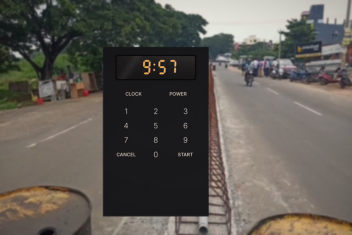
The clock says **9:57**
